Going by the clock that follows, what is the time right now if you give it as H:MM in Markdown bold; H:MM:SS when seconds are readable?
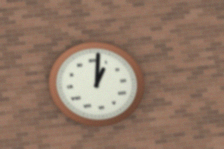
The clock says **1:02**
